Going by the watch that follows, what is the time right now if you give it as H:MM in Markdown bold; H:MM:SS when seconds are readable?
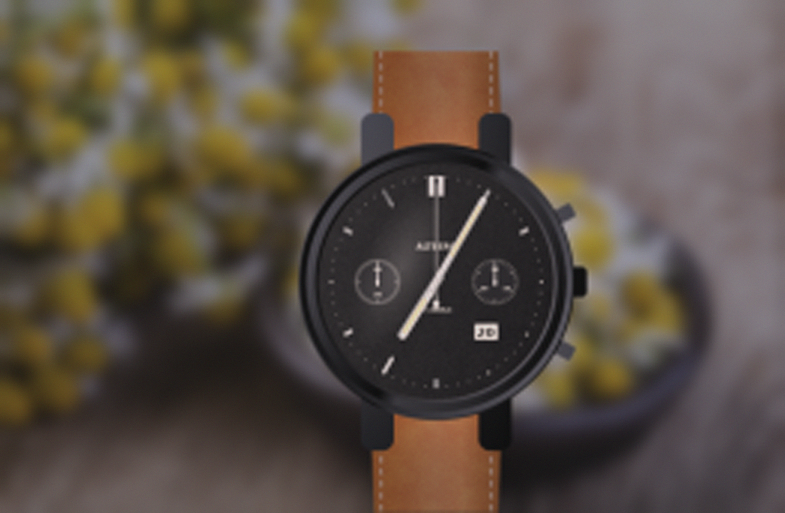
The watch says **7:05**
